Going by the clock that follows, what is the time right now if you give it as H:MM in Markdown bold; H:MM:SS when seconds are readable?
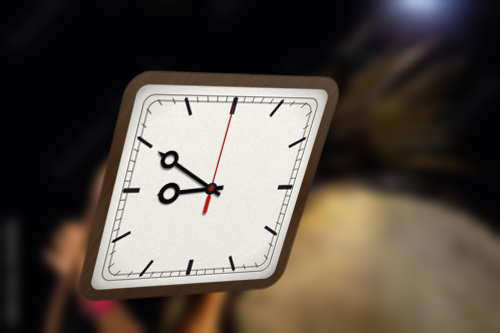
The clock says **8:50:00**
